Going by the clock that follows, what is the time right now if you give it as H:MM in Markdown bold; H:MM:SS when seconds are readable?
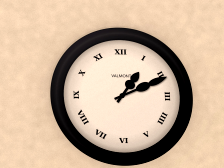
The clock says **1:11**
